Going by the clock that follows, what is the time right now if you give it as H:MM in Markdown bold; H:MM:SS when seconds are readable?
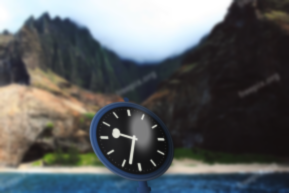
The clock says **9:33**
